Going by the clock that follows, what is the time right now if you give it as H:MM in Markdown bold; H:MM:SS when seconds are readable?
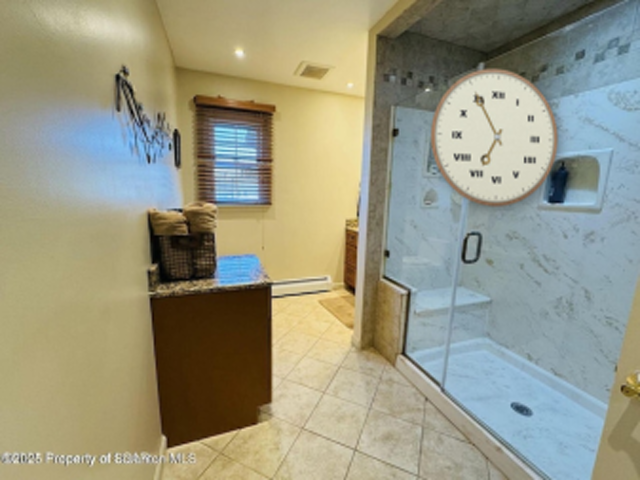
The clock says **6:55**
